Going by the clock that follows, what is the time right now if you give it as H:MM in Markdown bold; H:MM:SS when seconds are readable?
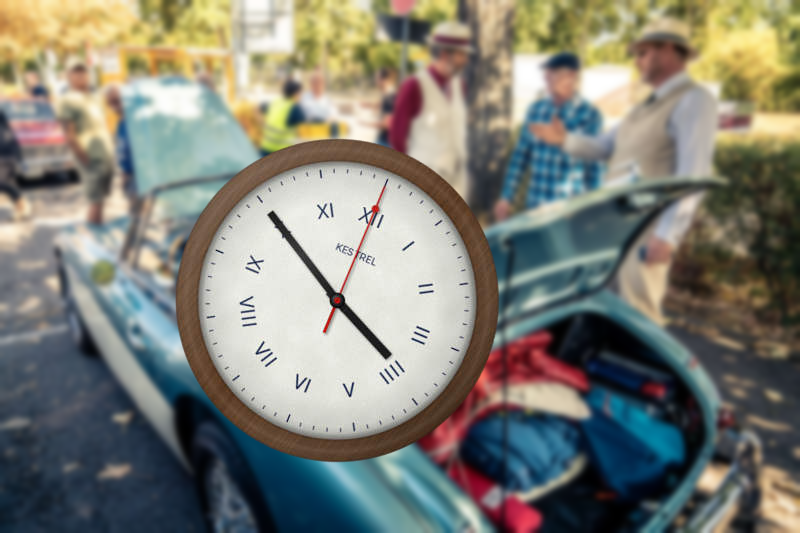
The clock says **3:50:00**
